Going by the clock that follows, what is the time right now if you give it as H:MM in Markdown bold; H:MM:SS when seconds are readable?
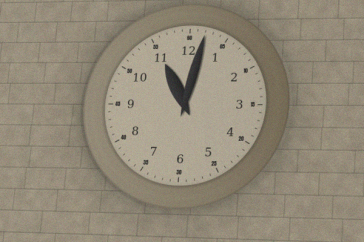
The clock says **11:02**
